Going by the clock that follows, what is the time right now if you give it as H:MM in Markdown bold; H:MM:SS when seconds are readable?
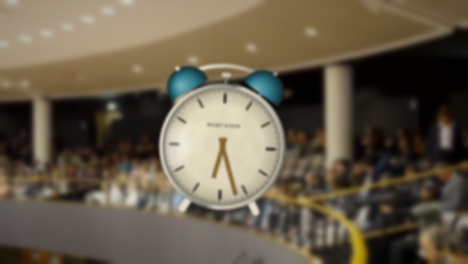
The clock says **6:27**
